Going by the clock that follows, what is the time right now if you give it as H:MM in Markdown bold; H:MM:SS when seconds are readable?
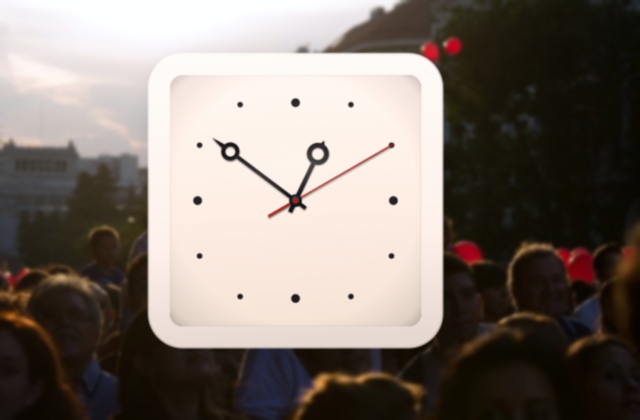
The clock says **12:51:10**
